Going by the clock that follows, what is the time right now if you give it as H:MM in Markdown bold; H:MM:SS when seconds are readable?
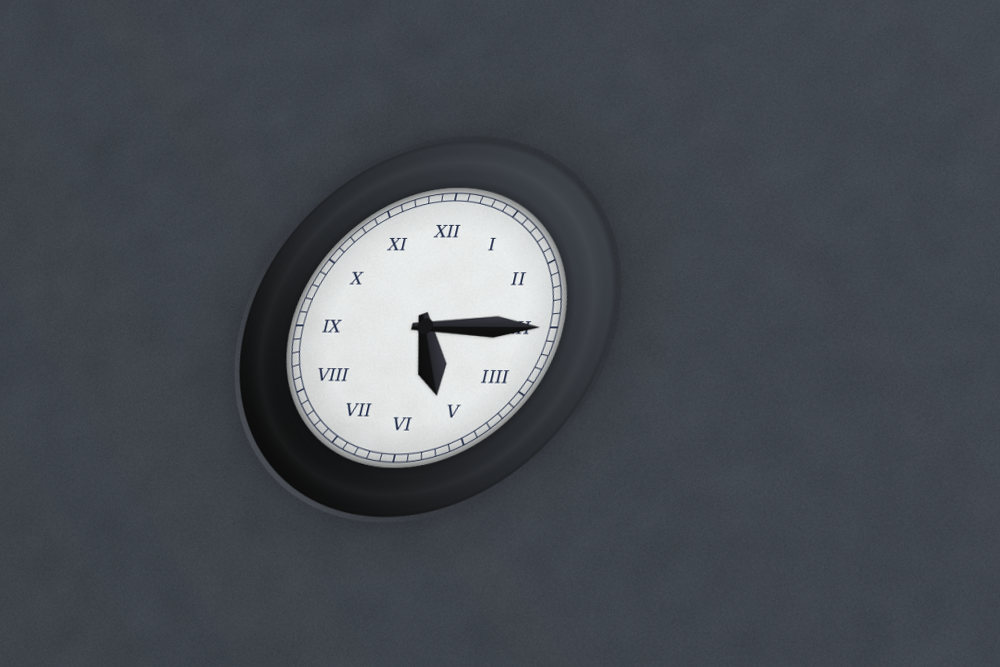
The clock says **5:15**
